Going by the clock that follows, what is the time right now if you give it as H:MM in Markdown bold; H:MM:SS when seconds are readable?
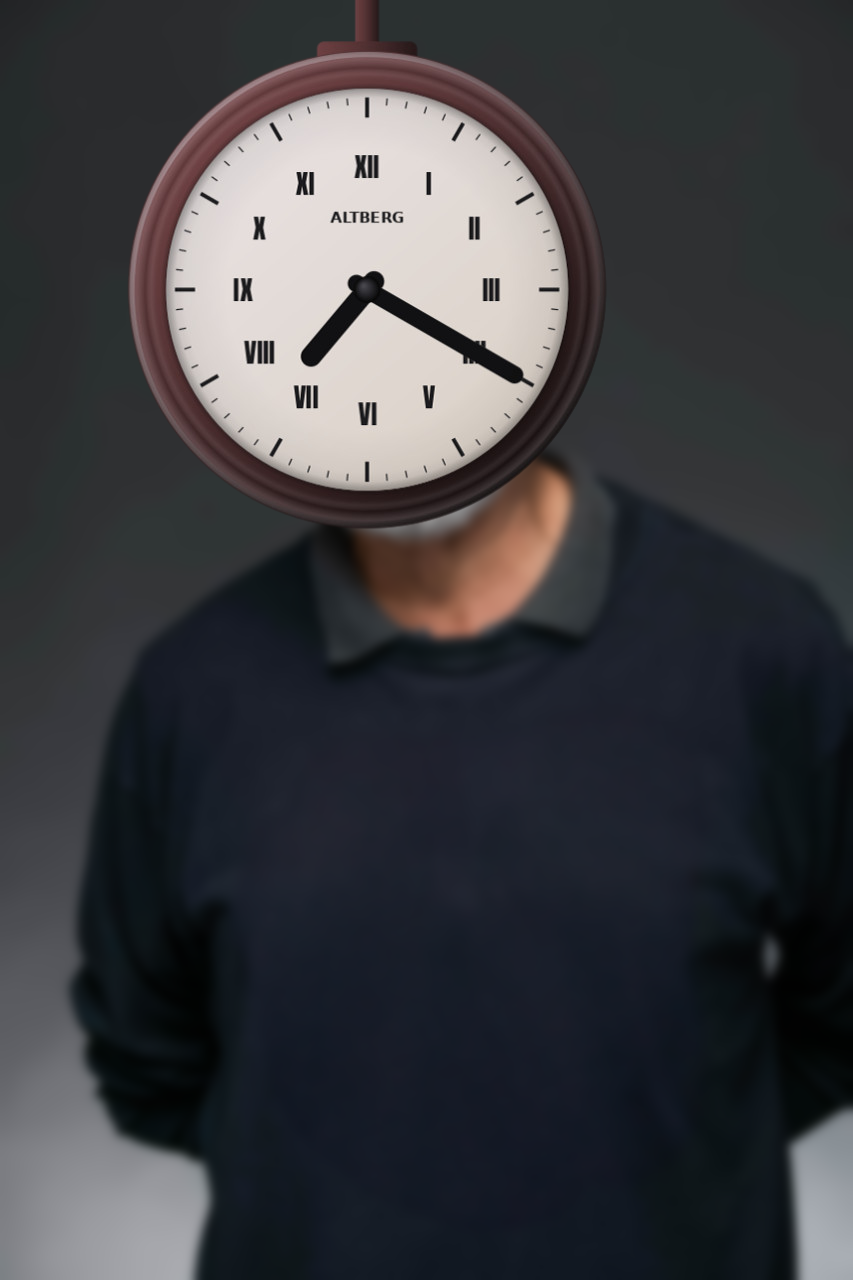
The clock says **7:20**
